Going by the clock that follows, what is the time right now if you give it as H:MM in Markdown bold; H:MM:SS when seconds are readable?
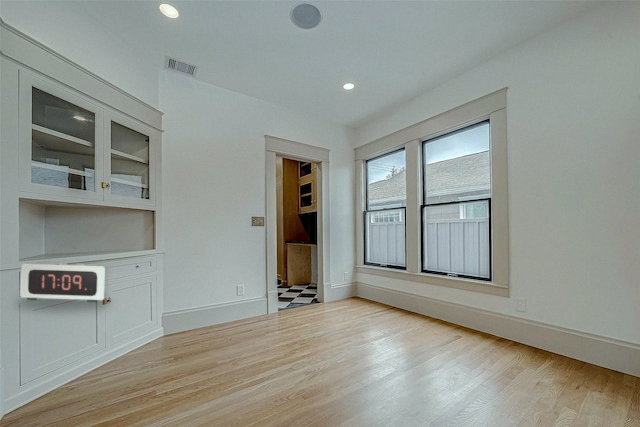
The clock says **17:09**
